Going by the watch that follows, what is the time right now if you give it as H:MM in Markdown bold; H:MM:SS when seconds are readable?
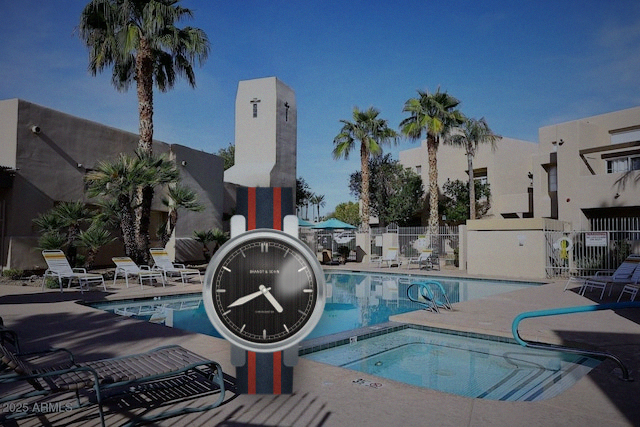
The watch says **4:41**
